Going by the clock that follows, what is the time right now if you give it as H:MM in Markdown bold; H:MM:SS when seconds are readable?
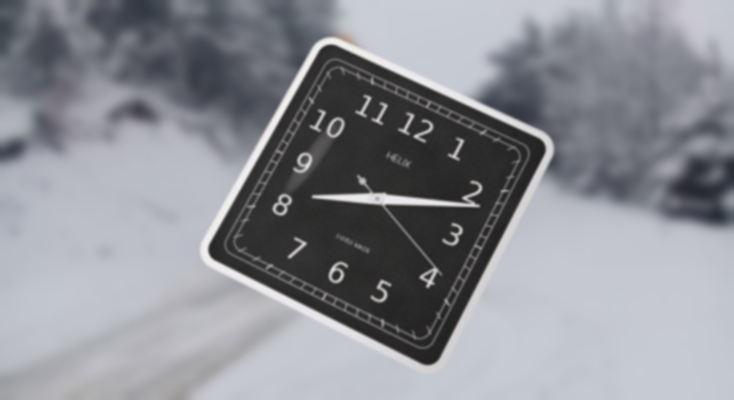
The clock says **8:11:19**
